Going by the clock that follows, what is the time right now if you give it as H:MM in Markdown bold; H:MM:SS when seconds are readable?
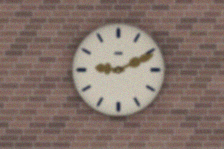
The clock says **9:11**
